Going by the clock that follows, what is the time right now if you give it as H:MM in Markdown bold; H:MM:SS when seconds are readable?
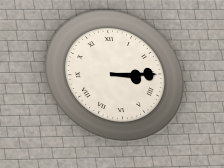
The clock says **3:15**
